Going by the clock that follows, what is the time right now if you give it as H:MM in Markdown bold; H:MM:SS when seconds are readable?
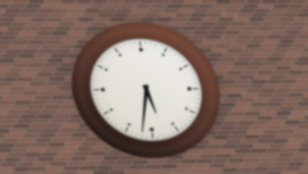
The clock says **5:32**
